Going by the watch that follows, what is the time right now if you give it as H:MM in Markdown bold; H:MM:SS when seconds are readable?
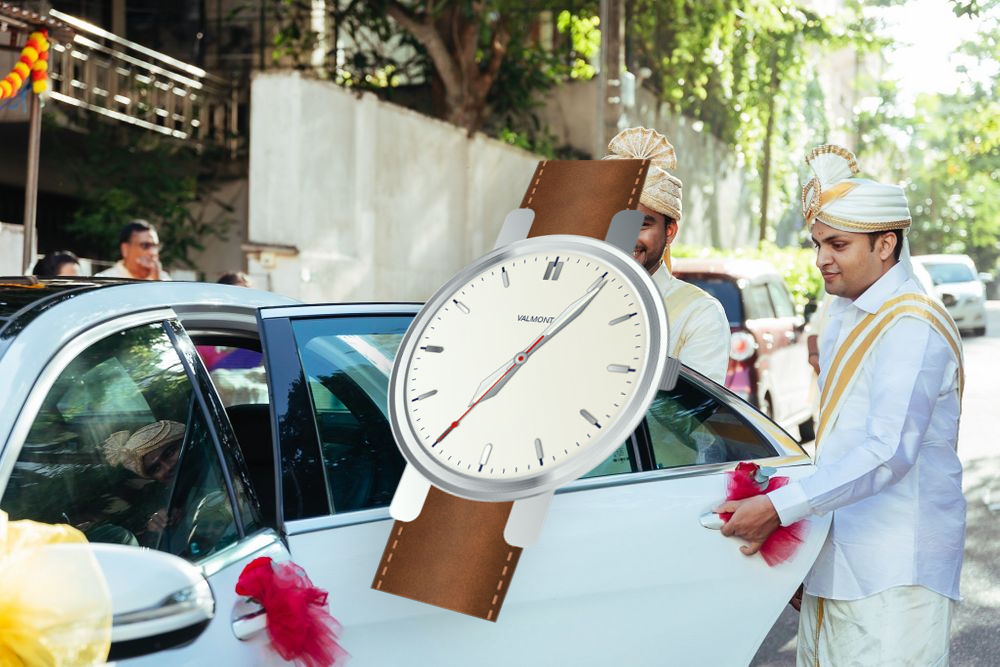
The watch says **7:05:35**
